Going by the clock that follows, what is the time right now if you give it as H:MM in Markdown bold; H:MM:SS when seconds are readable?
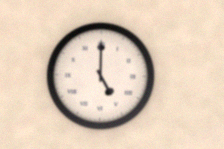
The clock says **5:00**
